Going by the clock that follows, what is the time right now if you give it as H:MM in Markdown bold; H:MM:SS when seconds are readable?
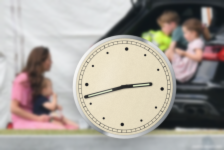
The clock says **2:42**
